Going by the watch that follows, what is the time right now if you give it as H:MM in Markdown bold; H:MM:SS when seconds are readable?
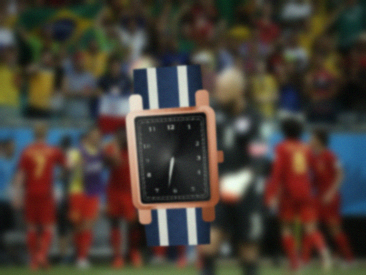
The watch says **6:32**
